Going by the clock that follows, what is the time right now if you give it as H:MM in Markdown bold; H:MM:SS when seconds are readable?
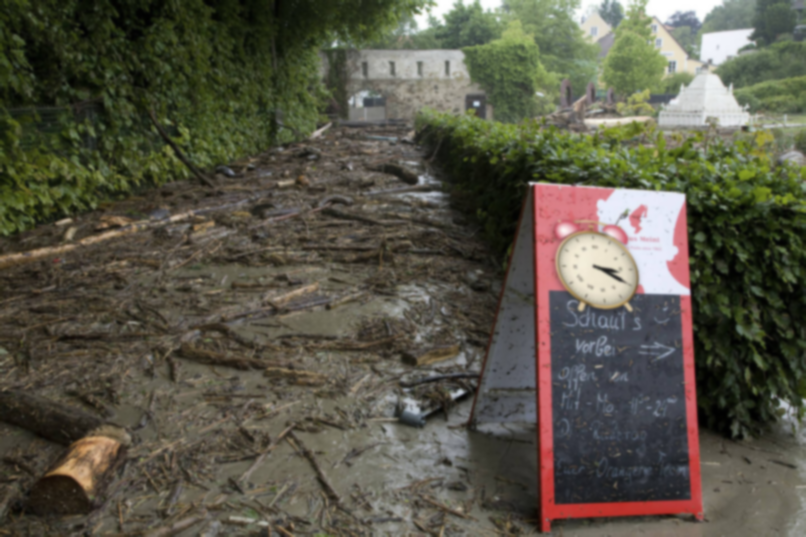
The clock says **3:20**
